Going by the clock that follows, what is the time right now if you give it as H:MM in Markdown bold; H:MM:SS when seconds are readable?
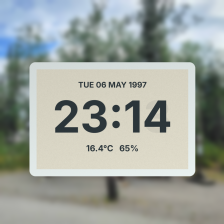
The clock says **23:14**
